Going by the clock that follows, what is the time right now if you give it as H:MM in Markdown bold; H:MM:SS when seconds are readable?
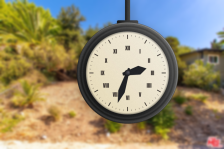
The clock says **2:33**
